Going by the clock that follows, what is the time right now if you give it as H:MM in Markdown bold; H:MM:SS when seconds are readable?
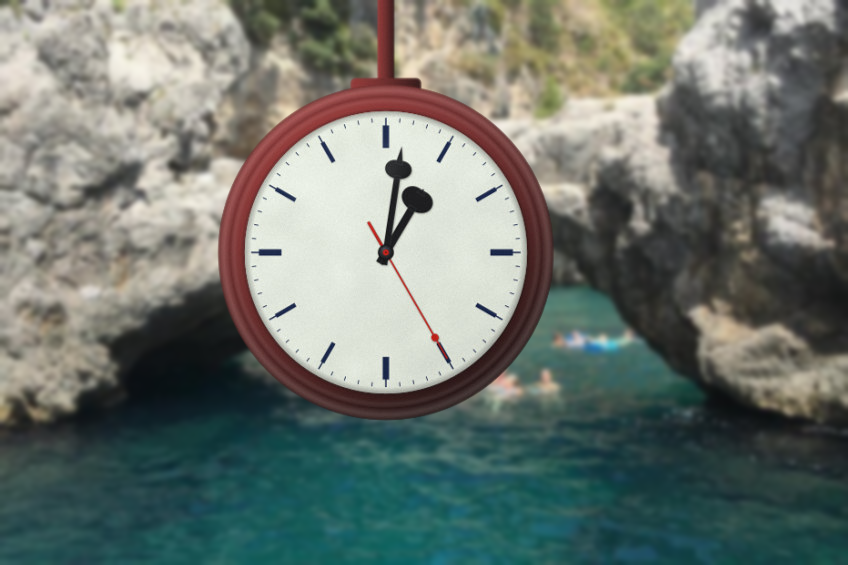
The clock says **1:01:25**
